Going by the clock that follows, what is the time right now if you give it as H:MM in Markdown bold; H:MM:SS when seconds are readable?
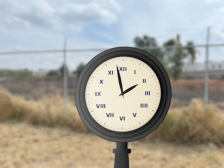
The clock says **1:58**
